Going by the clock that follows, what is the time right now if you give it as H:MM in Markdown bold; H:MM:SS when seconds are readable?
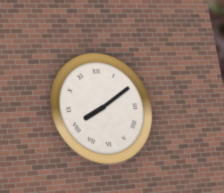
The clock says **8:10**
